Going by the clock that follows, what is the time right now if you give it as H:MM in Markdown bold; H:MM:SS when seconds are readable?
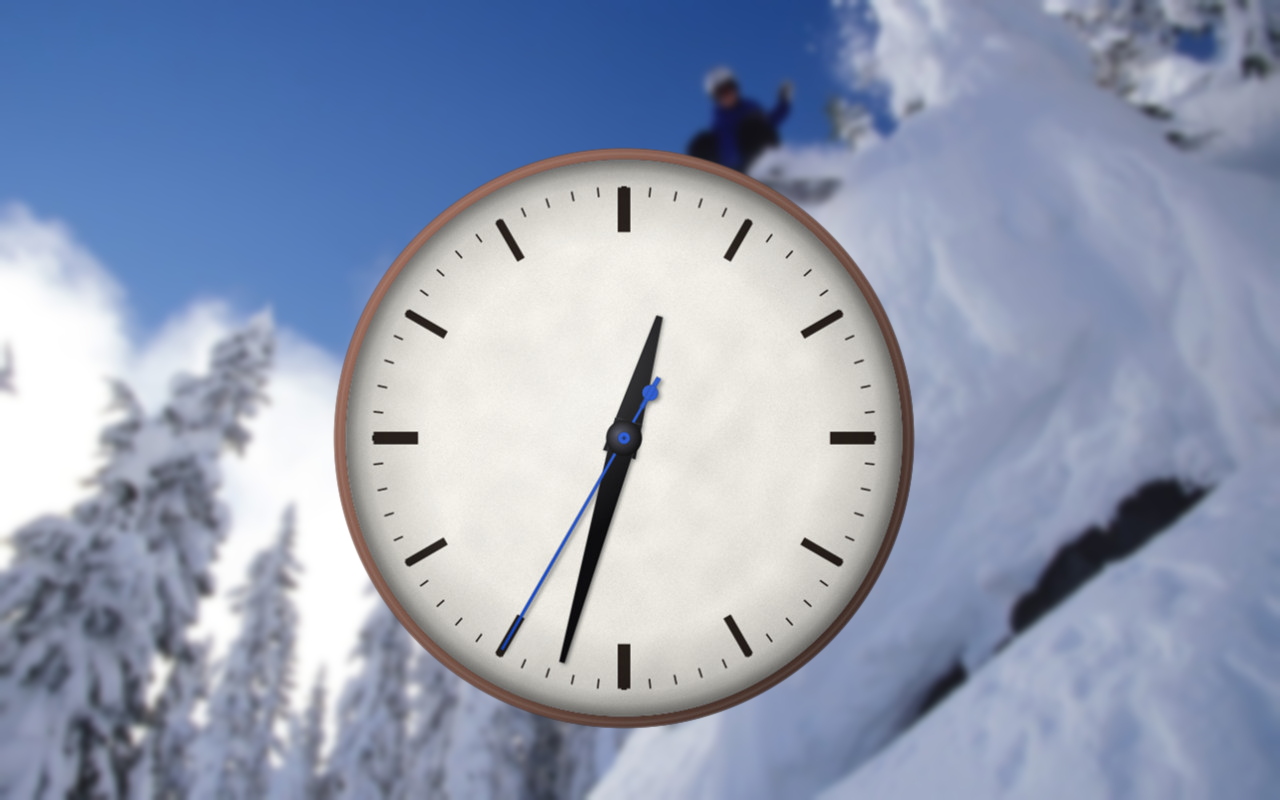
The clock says **12:32:35**
